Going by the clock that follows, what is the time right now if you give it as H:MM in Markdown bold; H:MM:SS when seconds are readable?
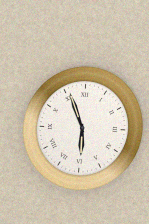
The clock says **5:56**
